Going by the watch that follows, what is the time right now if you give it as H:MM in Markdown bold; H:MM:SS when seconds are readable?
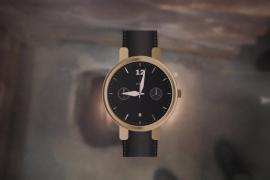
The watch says **9:02**
